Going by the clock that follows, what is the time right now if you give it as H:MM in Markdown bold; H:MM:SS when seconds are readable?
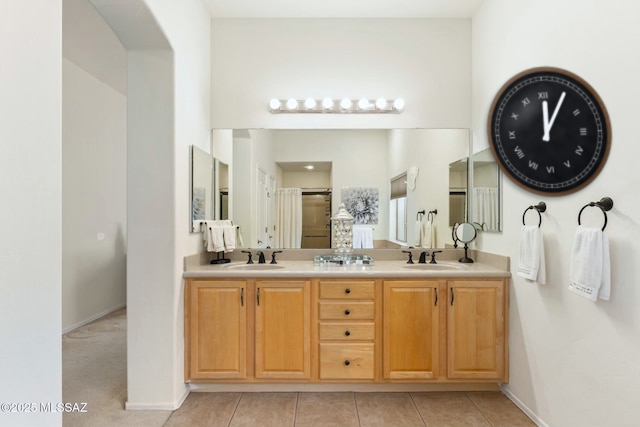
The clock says **12:05**
